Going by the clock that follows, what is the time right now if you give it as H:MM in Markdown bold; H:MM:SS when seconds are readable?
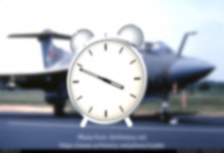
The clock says **3:49**
